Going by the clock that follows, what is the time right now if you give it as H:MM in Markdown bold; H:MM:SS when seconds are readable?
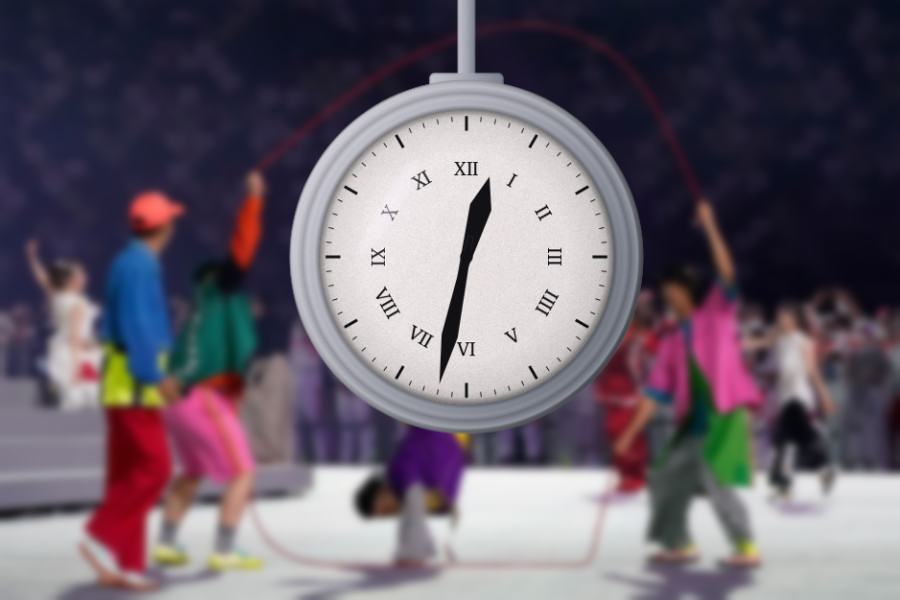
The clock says **12:32**
